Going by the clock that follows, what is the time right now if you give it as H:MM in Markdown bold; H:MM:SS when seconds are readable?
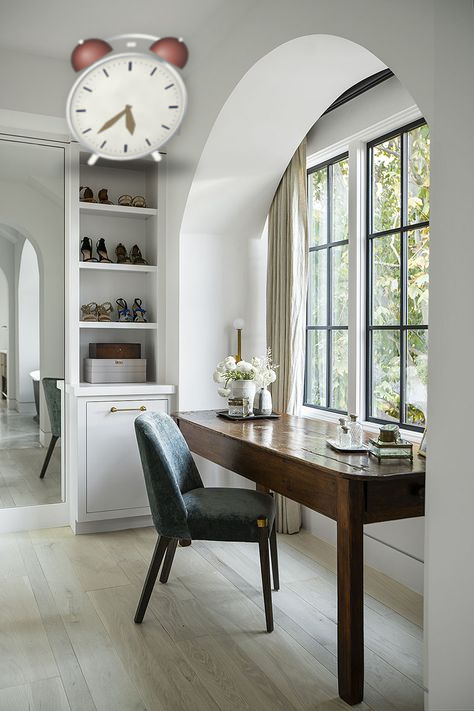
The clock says **5:38**
